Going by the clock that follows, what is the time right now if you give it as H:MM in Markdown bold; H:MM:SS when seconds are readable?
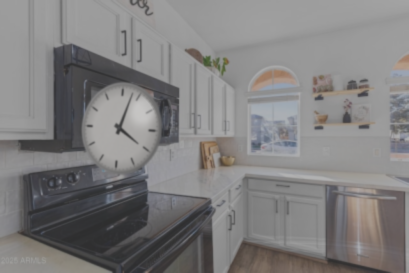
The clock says **4:03**
